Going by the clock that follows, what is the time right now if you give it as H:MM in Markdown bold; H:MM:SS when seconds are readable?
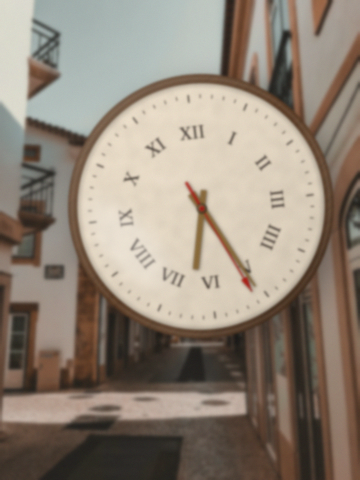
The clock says **6:25:26**
